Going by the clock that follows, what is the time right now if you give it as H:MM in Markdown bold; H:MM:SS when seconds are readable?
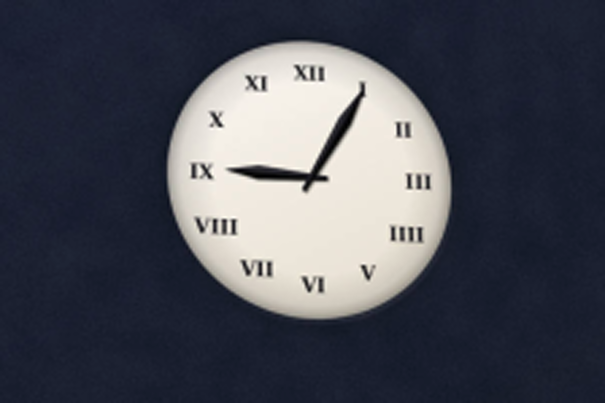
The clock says **9:05**
